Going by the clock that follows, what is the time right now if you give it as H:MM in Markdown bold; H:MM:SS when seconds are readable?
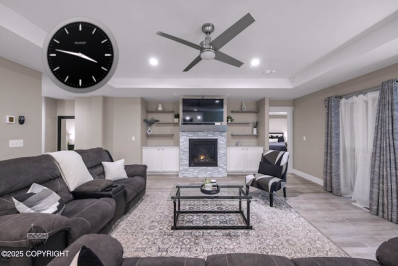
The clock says **3:47**
